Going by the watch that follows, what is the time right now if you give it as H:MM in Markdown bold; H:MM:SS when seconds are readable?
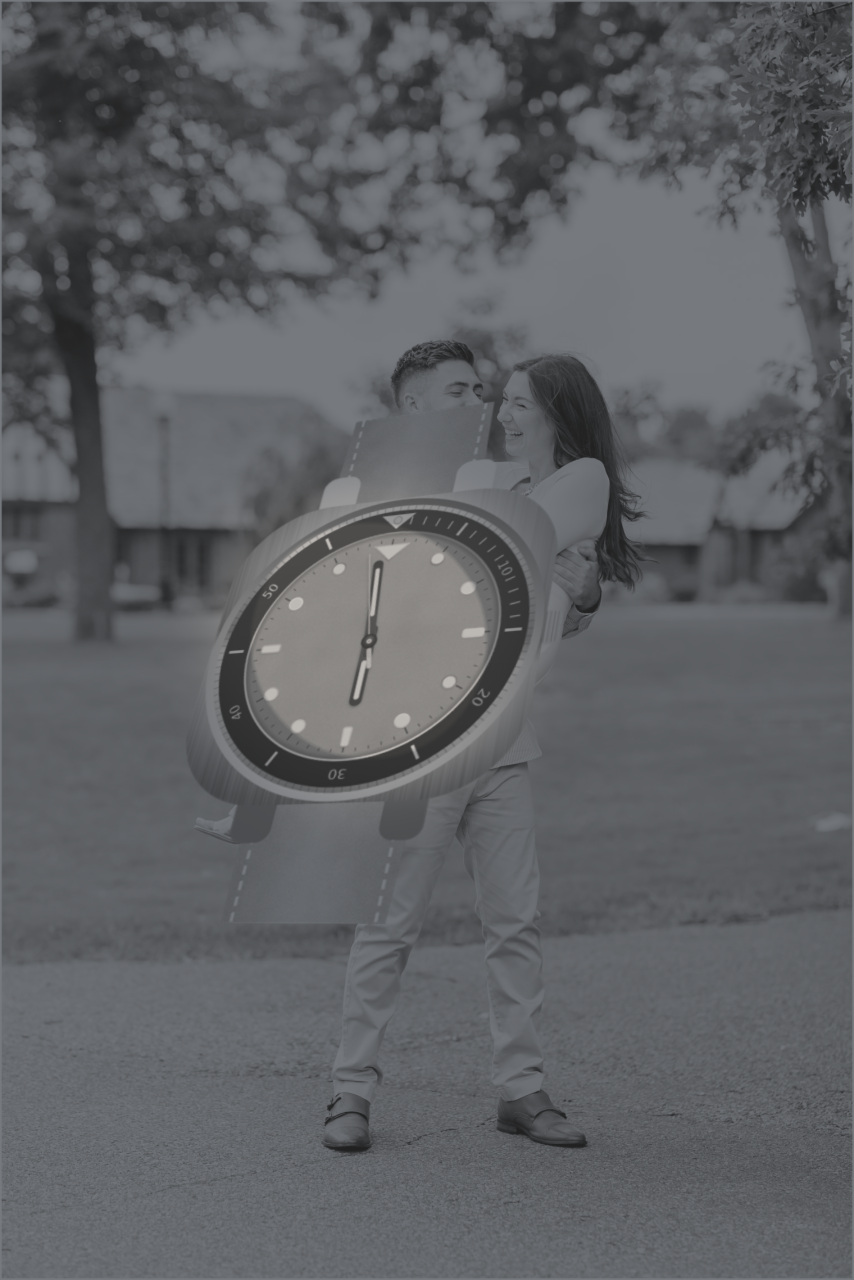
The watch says **5:58:58**
